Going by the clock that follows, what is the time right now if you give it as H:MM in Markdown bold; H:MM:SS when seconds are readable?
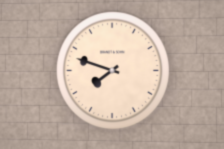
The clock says **7:48**
